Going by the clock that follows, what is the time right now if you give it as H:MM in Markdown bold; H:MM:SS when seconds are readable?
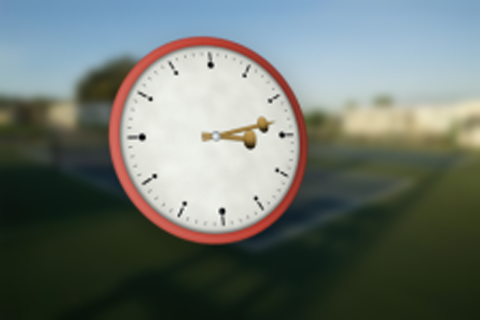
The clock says **3:13**
